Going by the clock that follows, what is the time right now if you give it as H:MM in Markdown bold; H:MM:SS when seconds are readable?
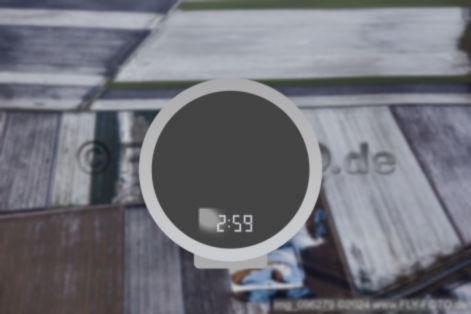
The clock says **2:59**
